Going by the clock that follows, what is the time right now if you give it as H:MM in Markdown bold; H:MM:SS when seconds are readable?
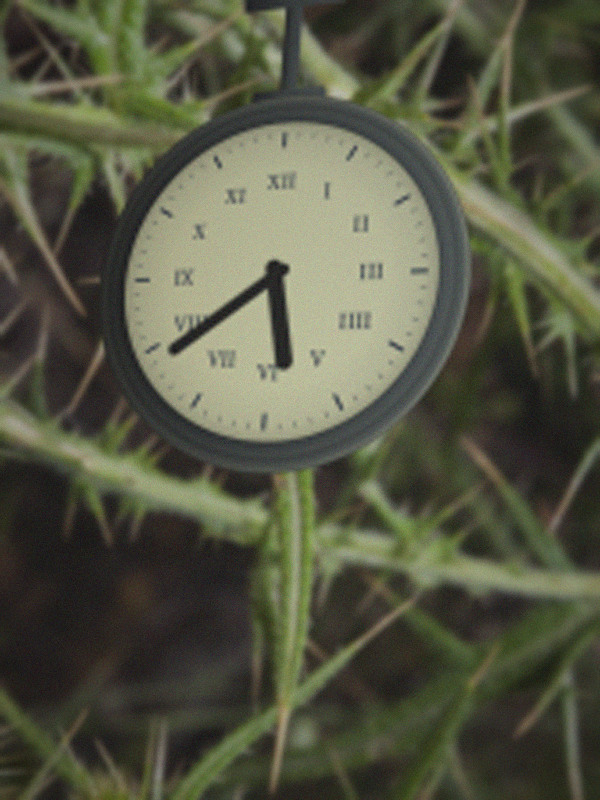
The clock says **5:39**
